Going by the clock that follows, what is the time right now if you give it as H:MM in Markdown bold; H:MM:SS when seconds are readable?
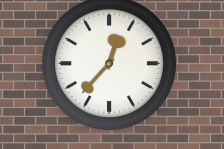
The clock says **12:37**
